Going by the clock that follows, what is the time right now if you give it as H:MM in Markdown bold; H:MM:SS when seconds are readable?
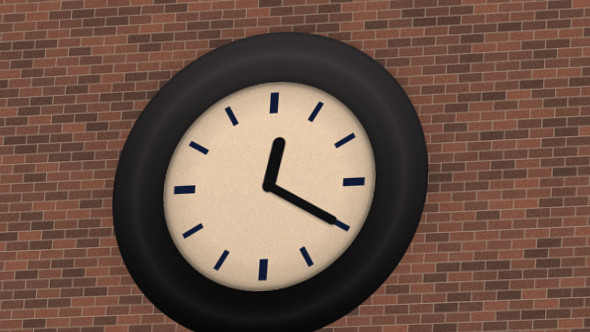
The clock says **12:20**
